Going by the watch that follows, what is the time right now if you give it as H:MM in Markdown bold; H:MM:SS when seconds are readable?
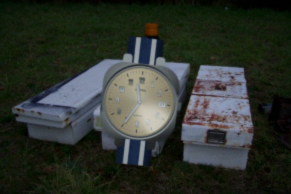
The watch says **11:35**
